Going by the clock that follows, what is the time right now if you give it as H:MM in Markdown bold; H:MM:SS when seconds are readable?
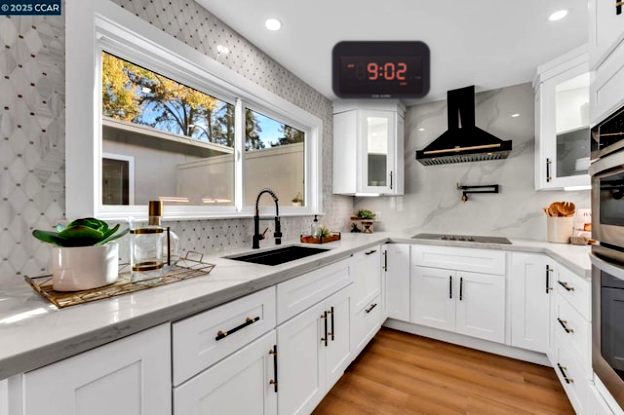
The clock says **9:02**
